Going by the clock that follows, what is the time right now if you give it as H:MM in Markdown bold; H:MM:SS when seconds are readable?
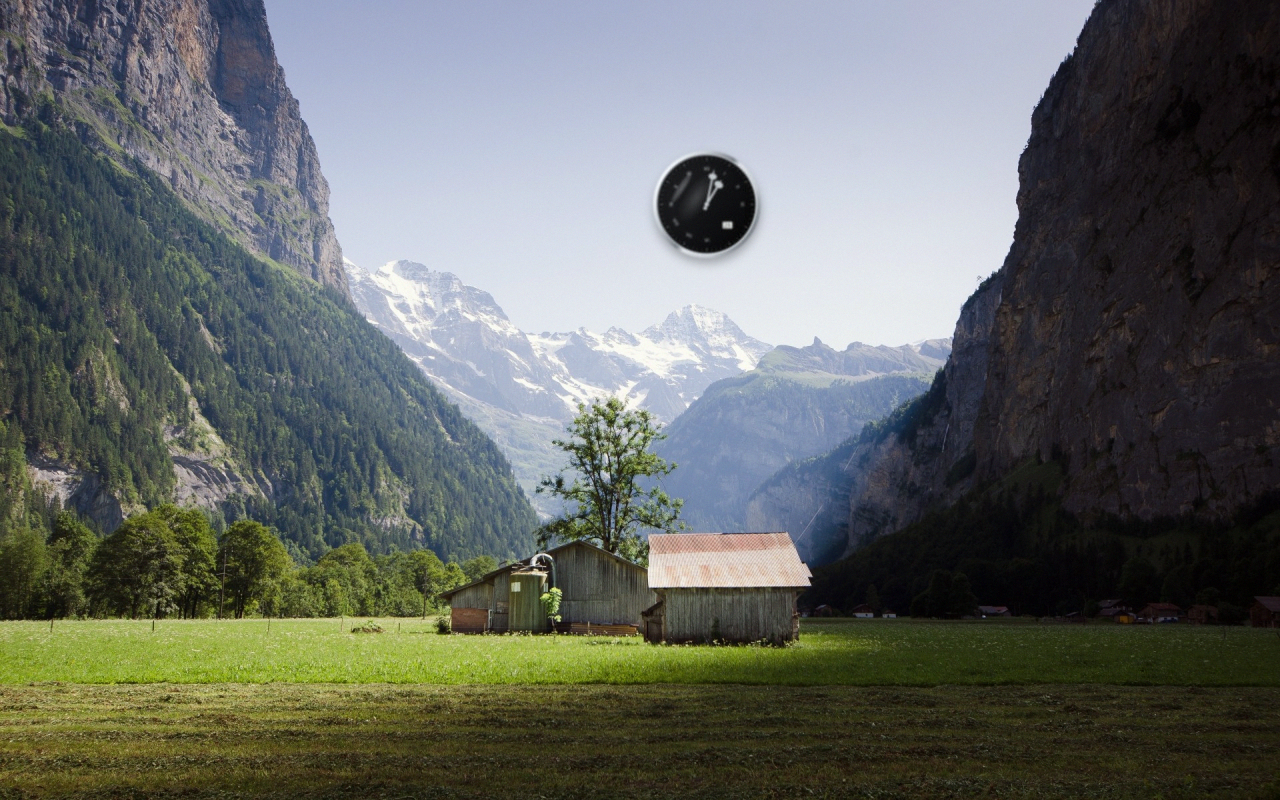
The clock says **1:02**
